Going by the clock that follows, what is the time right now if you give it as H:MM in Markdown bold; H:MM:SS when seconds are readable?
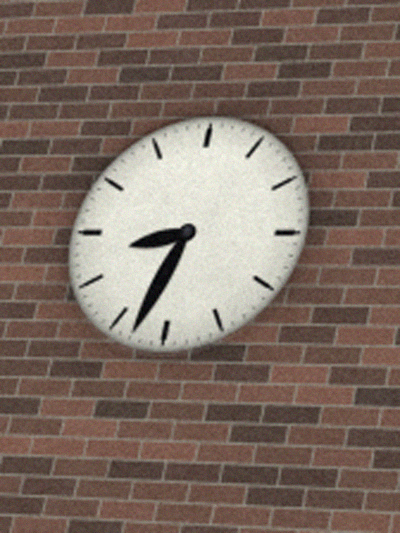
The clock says **8:33**
